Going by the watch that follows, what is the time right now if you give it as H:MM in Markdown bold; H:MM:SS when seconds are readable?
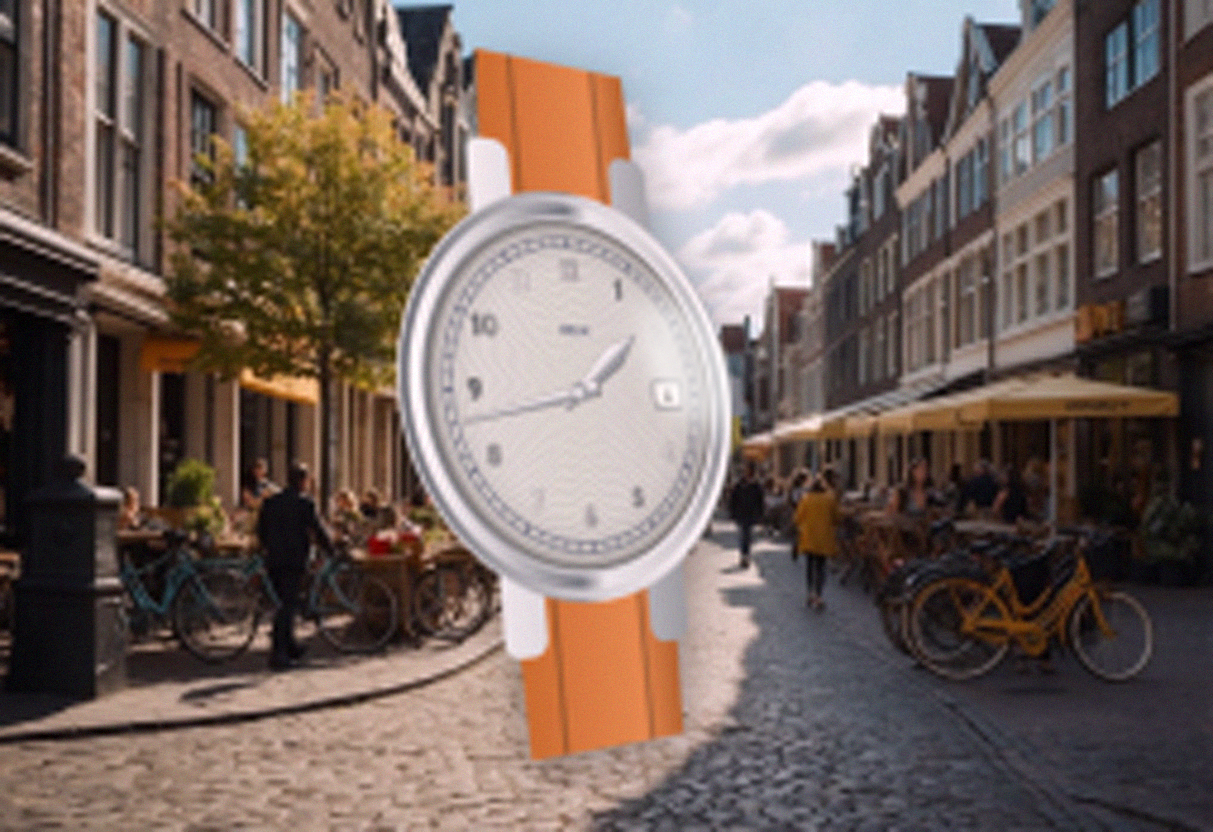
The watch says **1:43**
